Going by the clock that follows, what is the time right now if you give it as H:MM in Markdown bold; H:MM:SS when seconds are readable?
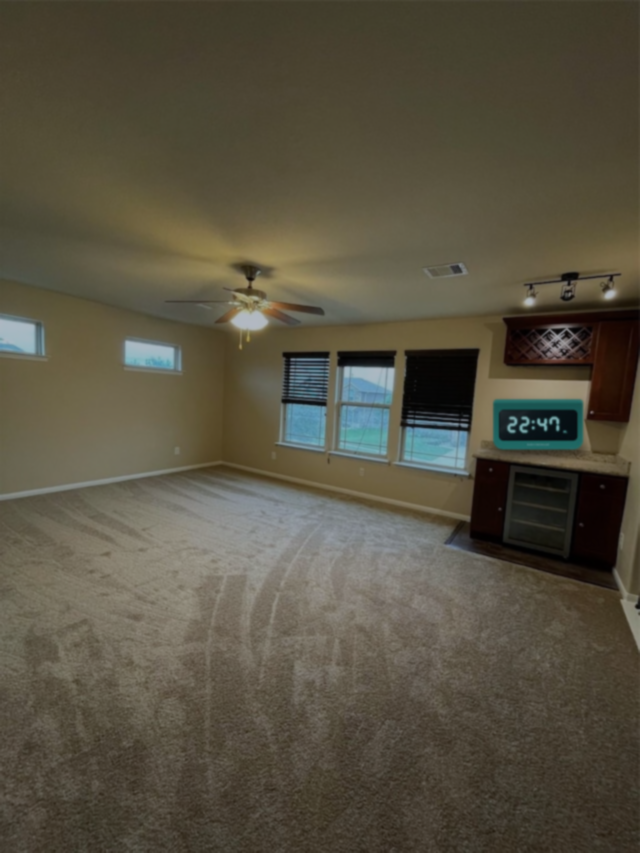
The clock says **22:47**
